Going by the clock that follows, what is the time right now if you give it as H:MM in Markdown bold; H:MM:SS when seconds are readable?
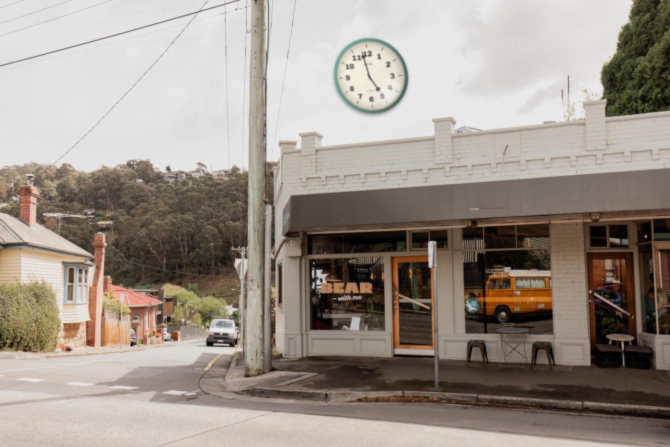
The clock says **4:58**
